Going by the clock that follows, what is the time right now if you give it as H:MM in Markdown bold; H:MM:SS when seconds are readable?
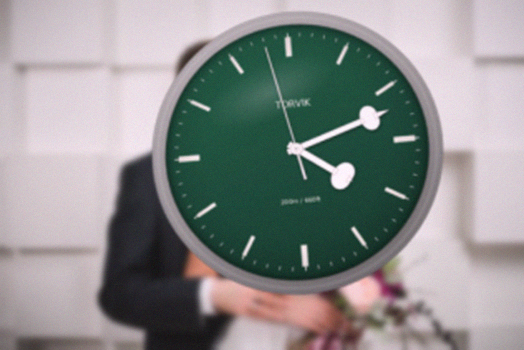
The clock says **4:11:58**
